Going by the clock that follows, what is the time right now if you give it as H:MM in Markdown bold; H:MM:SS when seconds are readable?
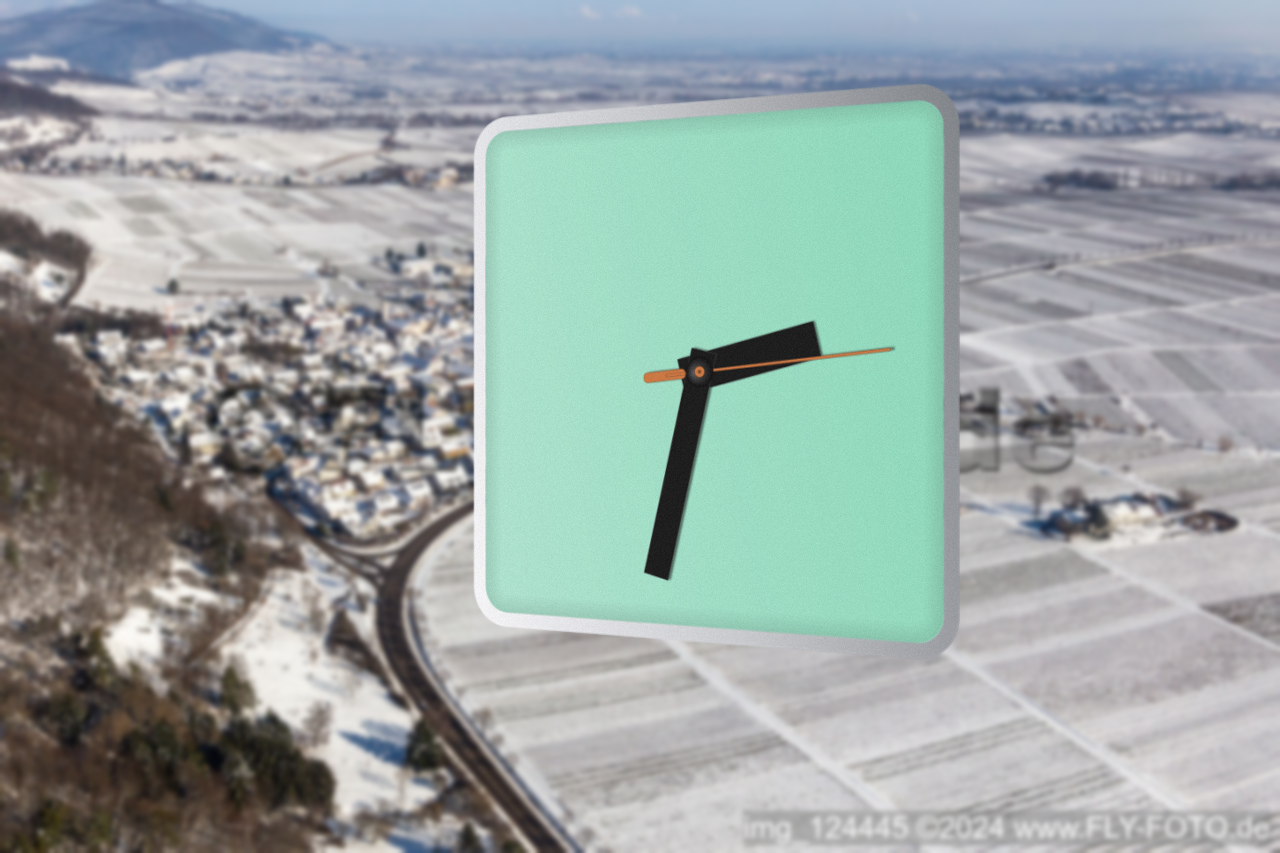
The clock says **2:32:14**
